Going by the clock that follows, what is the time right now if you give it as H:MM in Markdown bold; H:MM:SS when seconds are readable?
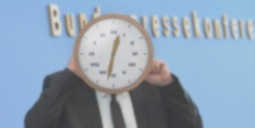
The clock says **12:32**
